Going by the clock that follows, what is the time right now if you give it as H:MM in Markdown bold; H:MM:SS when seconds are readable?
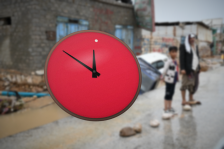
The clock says **11:50**
